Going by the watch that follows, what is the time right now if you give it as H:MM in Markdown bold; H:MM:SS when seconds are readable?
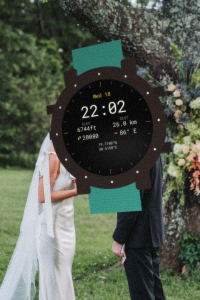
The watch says **22:02**
